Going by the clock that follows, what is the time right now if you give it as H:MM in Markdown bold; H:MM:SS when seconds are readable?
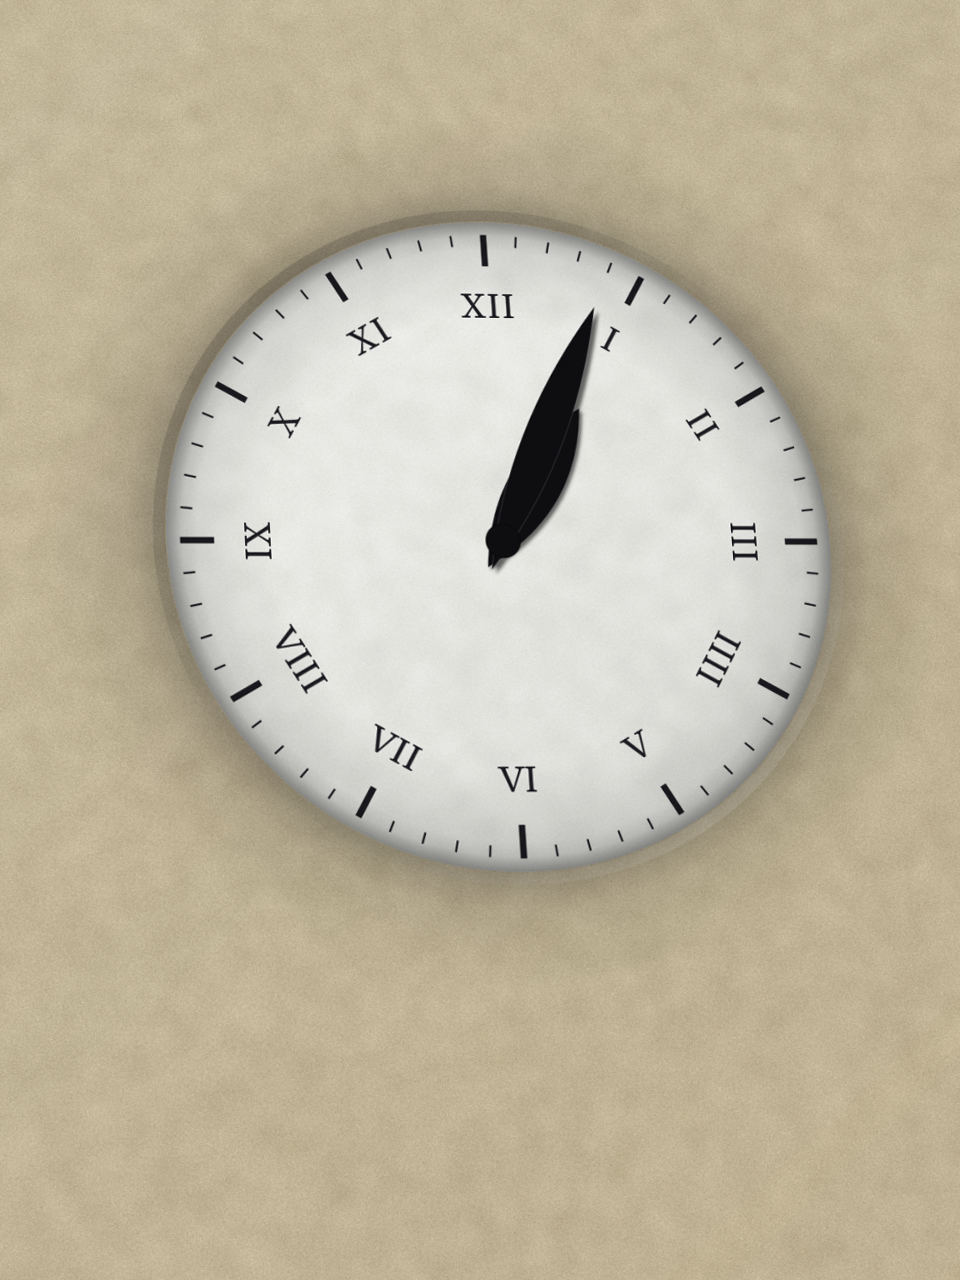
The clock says **1:04**
